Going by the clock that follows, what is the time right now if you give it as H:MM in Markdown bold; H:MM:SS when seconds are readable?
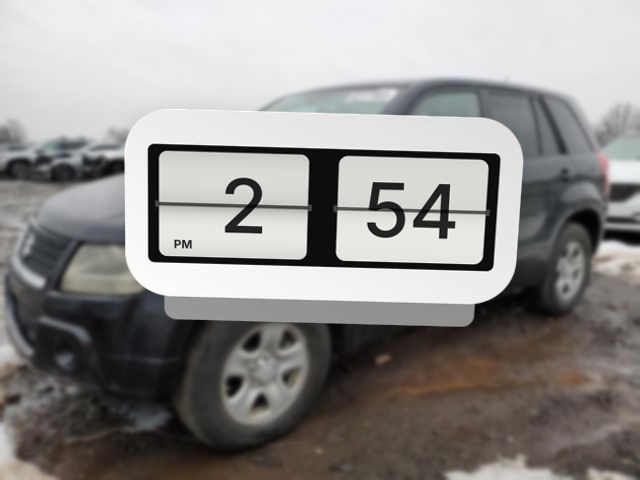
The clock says **2:54**
